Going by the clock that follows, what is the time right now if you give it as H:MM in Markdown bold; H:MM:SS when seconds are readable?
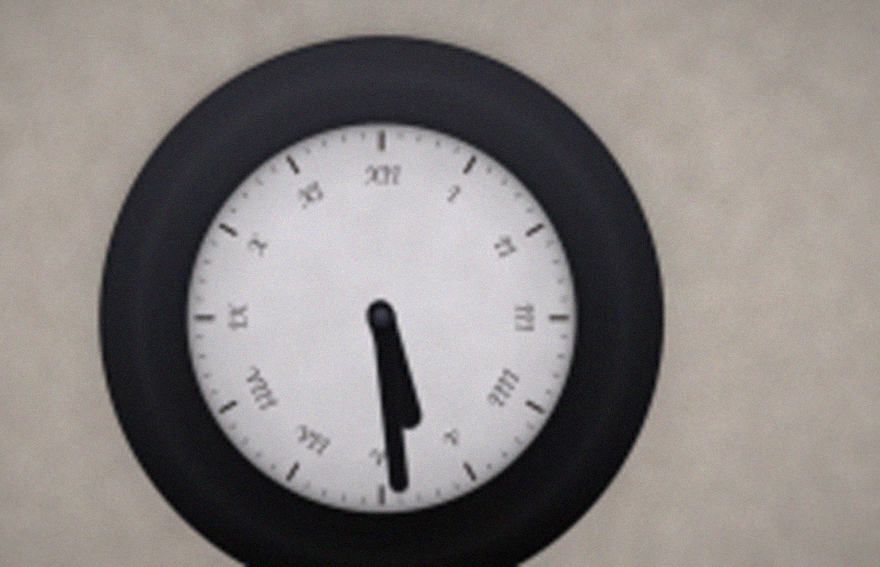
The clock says **5:29**
